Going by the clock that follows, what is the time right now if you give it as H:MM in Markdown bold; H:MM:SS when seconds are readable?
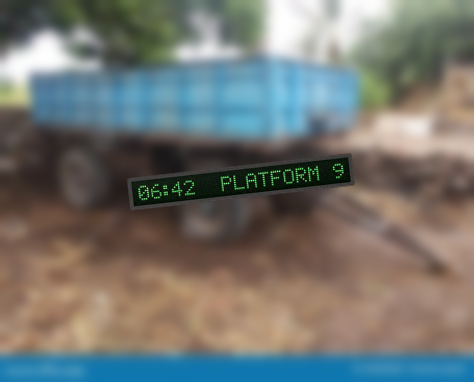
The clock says **6:42**
